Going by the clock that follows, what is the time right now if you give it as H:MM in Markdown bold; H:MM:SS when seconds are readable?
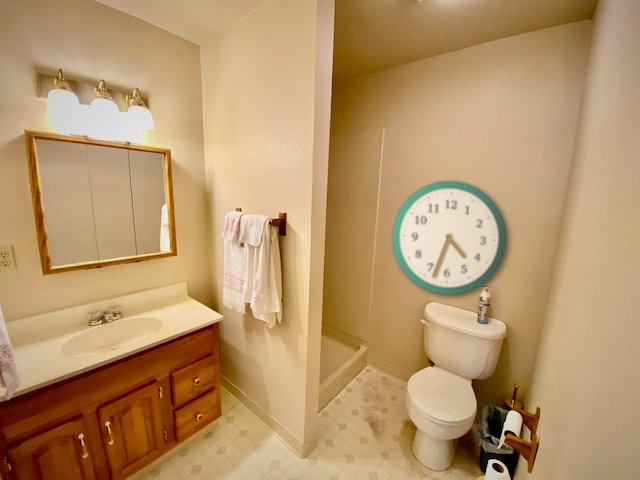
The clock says **4:33**
